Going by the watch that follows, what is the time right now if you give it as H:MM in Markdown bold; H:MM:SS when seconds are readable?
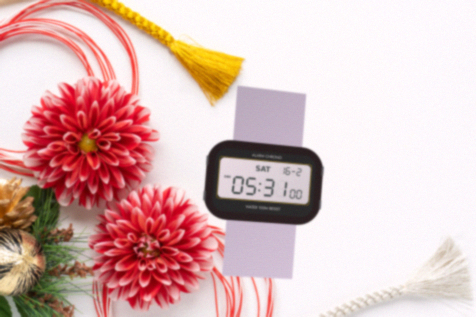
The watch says **5:31**
